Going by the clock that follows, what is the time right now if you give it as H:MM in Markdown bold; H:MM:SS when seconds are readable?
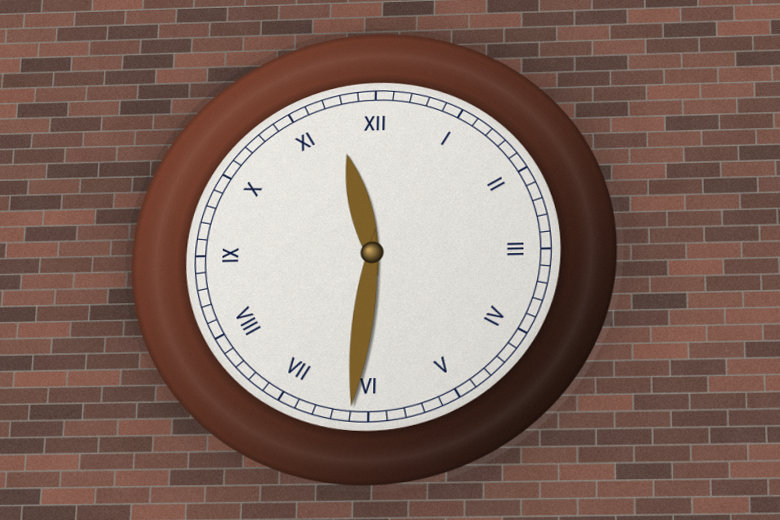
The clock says **11:31**
